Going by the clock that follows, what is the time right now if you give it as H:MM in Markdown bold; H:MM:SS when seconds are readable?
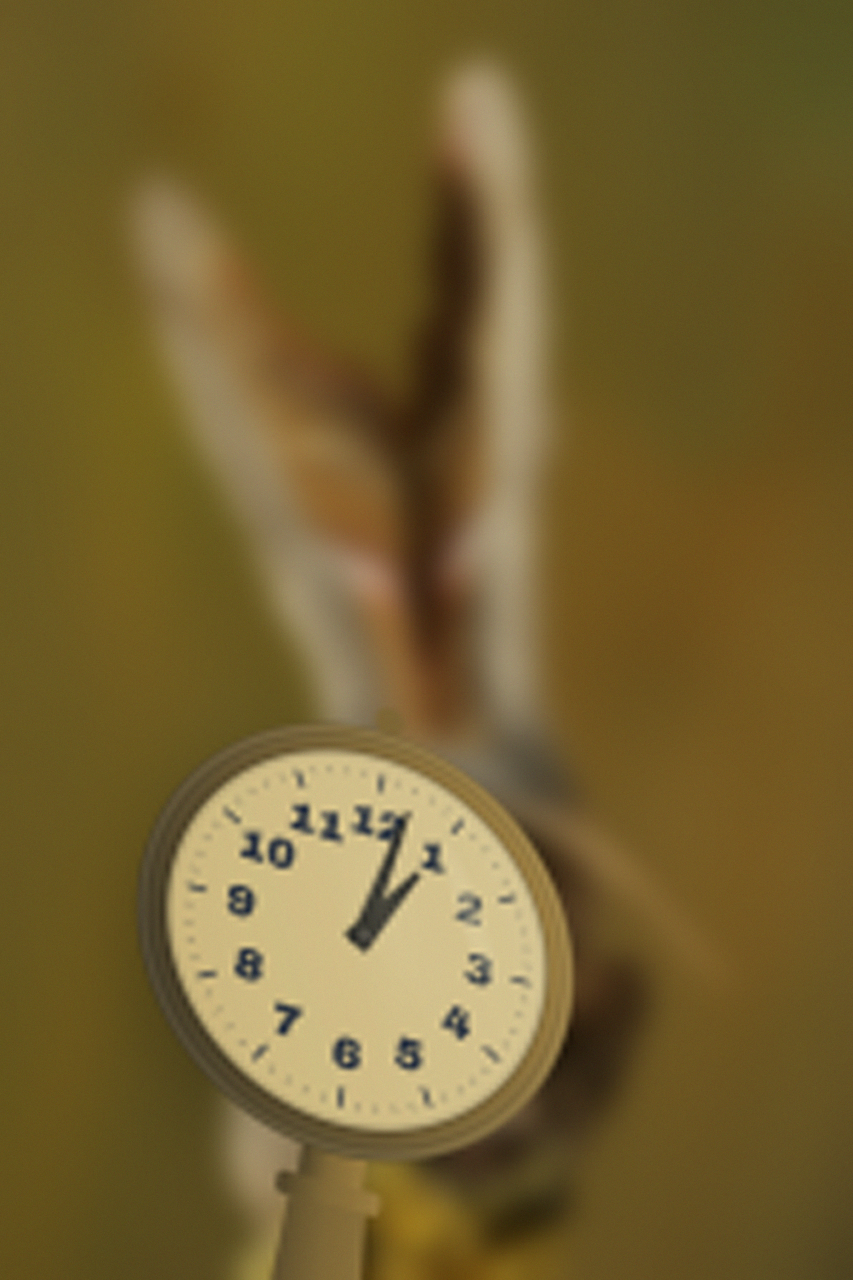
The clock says **1:02**
